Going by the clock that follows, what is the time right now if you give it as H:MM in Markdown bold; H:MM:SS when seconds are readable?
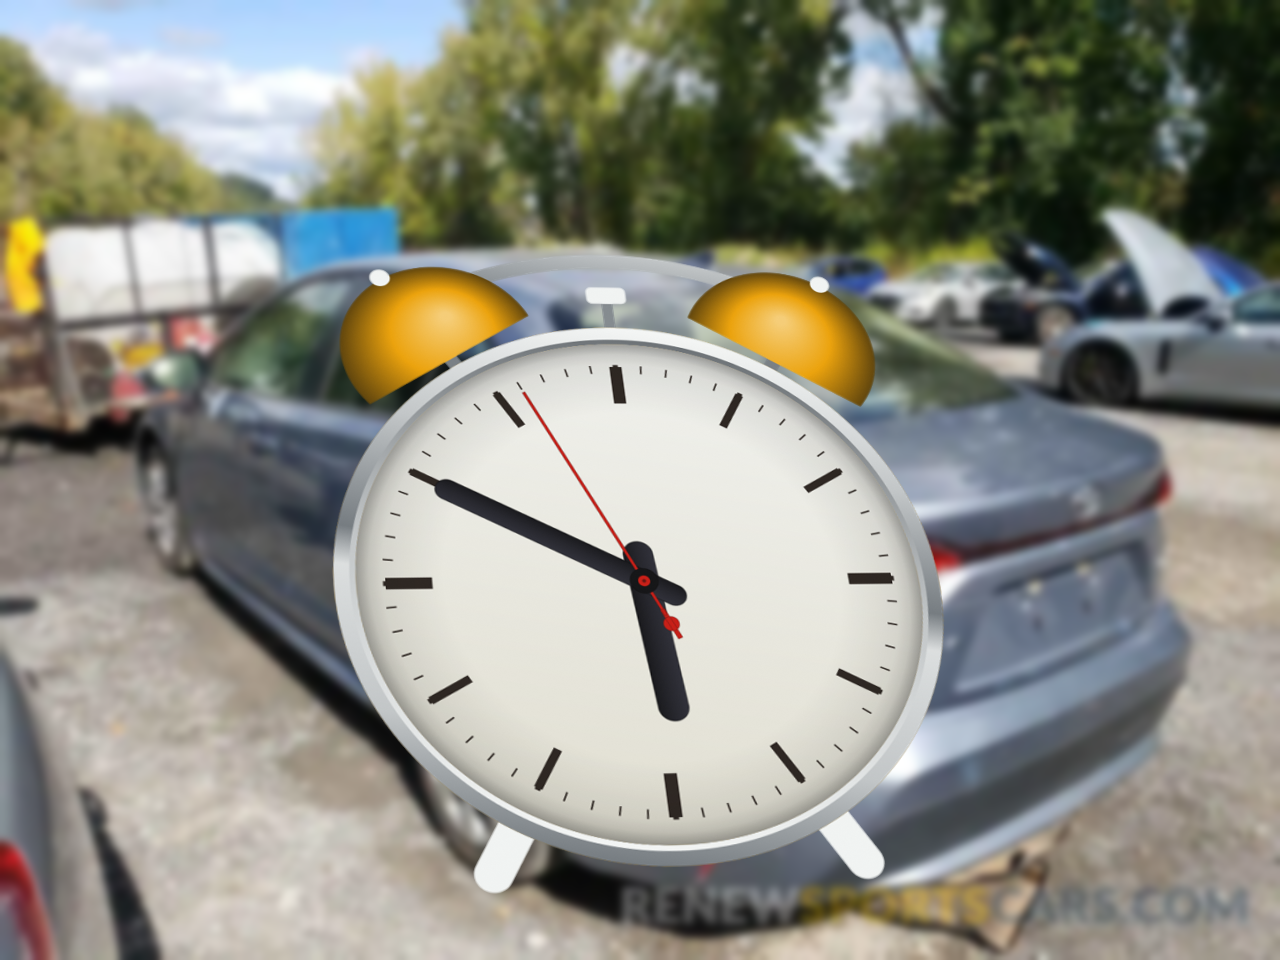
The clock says **5:49:56**
